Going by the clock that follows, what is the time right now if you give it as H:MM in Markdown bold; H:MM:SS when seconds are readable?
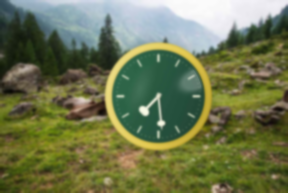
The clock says **7:29**
